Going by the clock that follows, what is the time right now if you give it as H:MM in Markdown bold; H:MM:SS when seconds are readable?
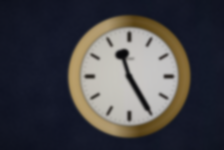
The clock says **11:25**
